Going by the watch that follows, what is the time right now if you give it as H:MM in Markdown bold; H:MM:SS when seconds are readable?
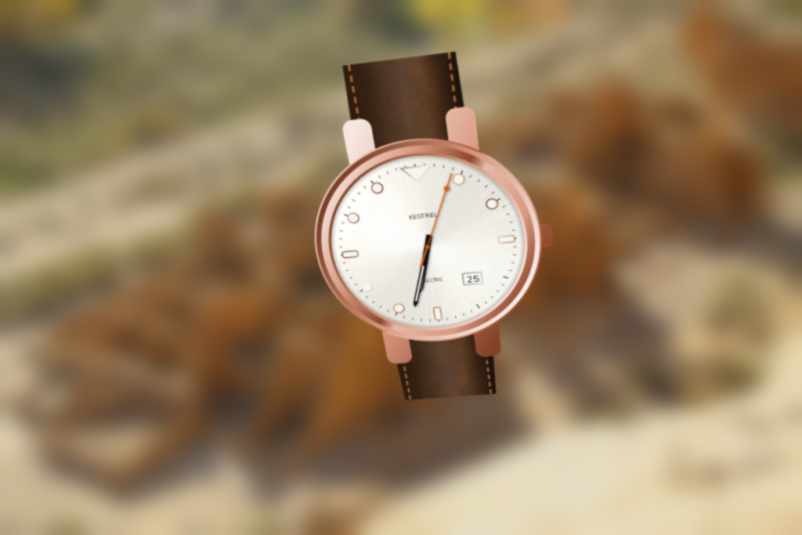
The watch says **6:33:04**
